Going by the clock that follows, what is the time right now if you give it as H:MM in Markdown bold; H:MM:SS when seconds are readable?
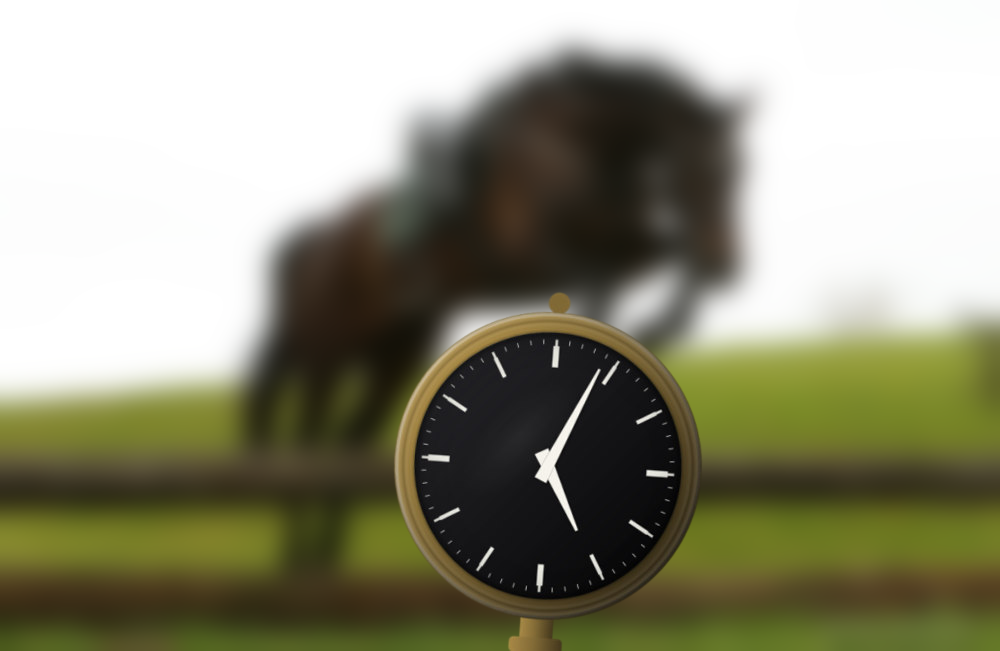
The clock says **5:04**
